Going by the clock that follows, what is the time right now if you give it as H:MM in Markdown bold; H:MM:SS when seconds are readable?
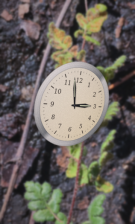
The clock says **2:58**
